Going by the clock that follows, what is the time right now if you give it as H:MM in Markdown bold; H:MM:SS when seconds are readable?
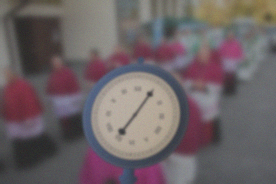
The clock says **7:05**
